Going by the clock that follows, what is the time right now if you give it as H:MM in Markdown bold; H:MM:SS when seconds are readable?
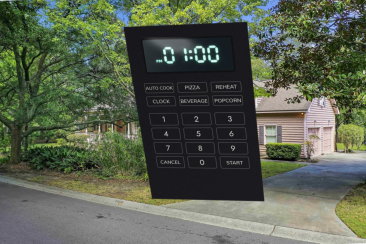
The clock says **1:00**
